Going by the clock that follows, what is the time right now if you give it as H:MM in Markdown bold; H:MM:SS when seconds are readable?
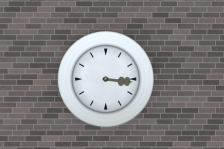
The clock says **3:16**
